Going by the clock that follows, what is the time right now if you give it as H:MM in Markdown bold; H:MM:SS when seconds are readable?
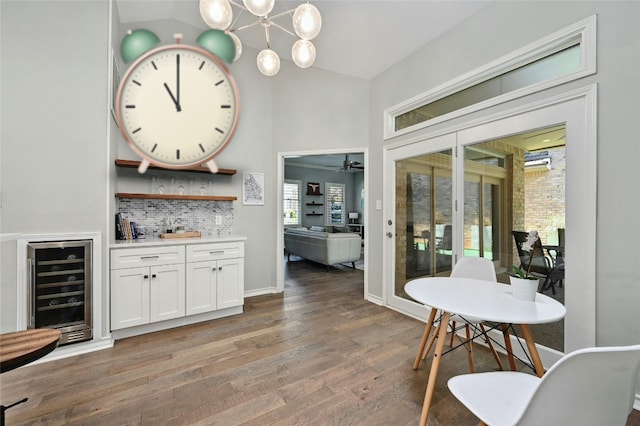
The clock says **11:00**
